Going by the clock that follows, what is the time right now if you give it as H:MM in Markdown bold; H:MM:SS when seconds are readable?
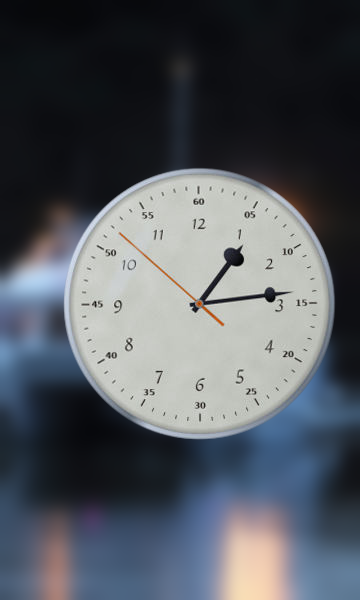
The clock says **1:13:52**
